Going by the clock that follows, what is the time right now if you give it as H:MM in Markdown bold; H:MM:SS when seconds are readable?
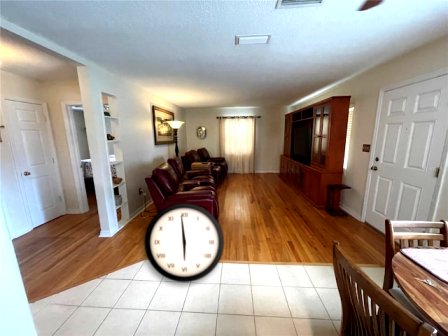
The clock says **5:59**
